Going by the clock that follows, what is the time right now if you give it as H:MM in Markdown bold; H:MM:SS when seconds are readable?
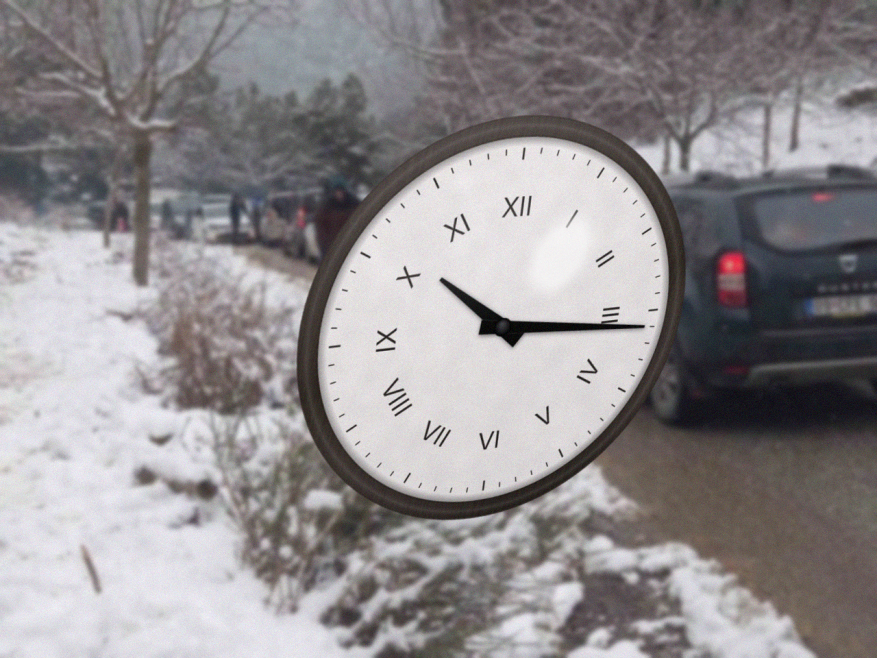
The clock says **10:16**
